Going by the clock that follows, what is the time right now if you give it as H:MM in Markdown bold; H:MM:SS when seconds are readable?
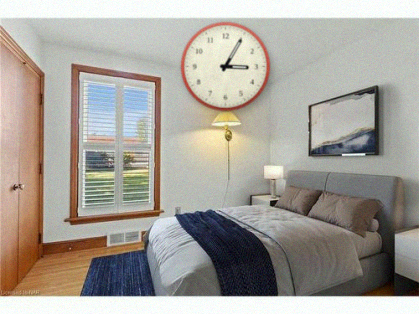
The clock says **3:05**
